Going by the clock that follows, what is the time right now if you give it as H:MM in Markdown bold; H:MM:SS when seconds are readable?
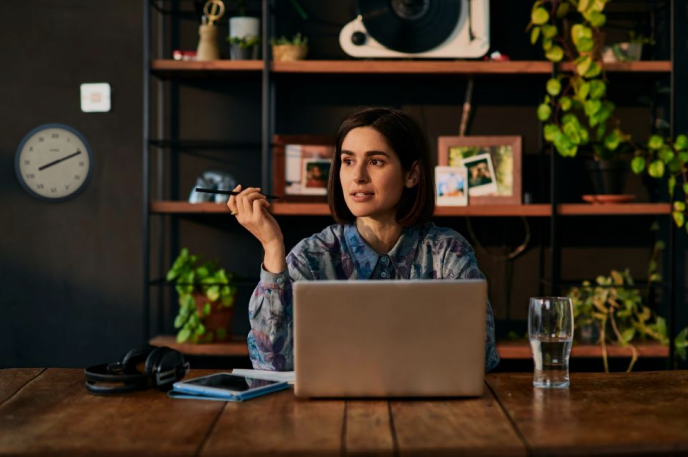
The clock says **8:11**
